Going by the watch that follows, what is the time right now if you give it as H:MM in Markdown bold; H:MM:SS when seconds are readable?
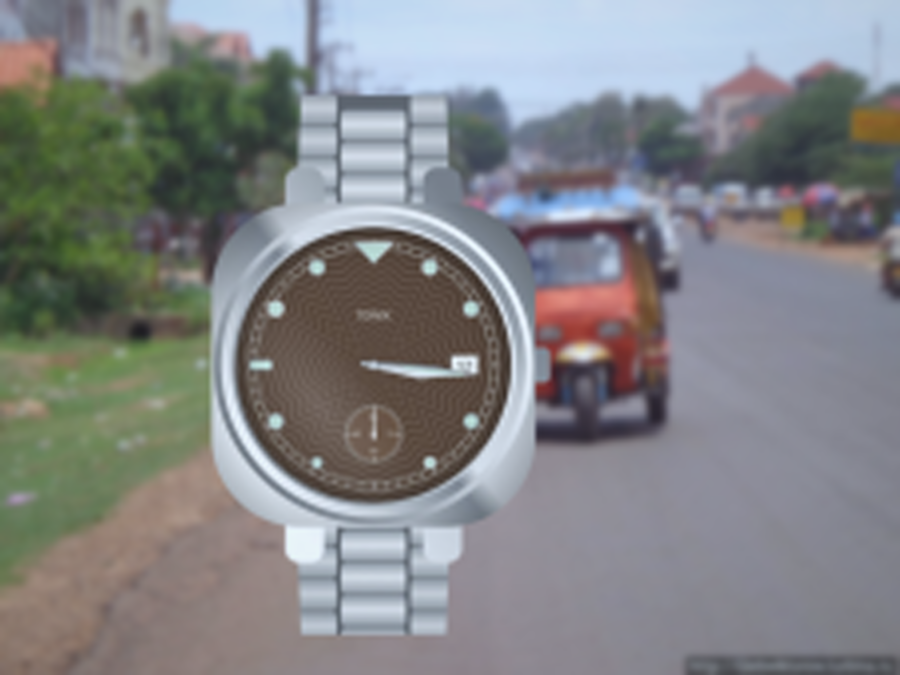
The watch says **3:16**
